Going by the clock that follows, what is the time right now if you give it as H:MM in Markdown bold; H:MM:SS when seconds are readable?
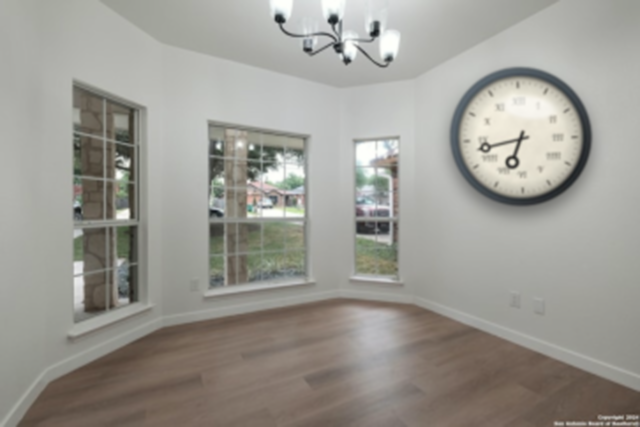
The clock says **6:43**
